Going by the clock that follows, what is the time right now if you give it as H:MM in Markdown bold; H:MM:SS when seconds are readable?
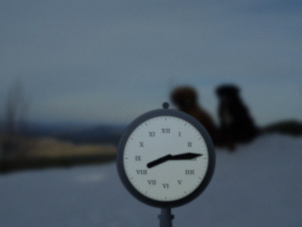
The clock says **8:14**
